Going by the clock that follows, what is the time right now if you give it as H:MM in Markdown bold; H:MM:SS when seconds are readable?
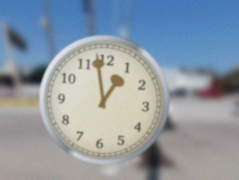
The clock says **12:58**
